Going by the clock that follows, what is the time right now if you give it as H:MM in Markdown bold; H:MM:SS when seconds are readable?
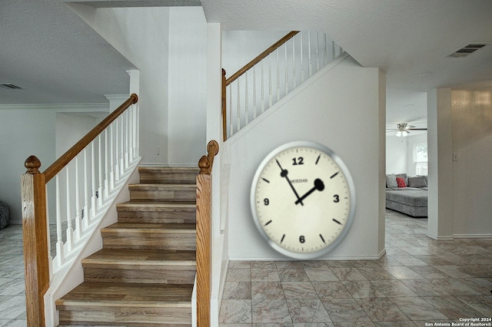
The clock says **1:55**
